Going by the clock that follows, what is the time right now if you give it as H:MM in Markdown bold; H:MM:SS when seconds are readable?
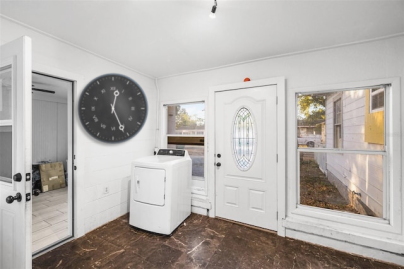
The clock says **12:26**
